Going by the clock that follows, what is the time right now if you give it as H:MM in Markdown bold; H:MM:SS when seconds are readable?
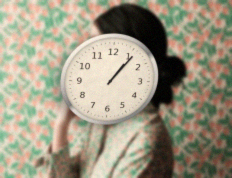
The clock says **1:06**
